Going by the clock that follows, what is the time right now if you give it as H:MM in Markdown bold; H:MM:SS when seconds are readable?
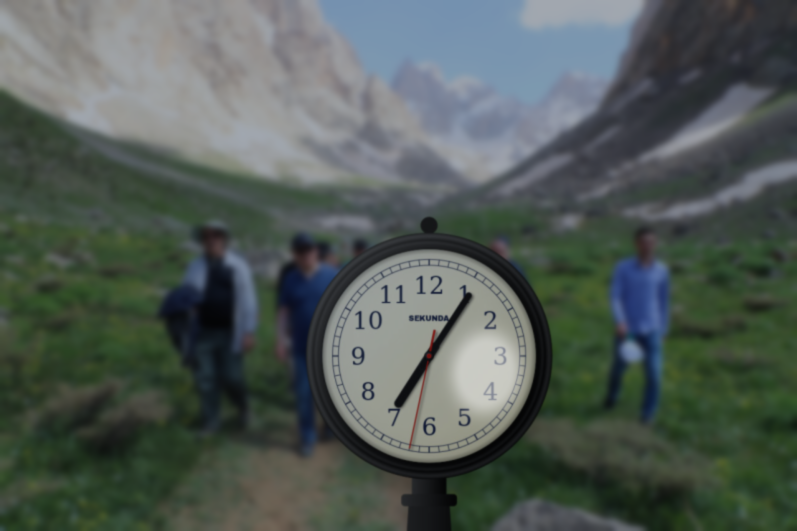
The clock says **7:05:32**
